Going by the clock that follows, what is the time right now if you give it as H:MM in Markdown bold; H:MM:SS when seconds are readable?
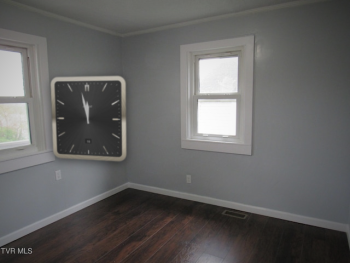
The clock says **11:58**
